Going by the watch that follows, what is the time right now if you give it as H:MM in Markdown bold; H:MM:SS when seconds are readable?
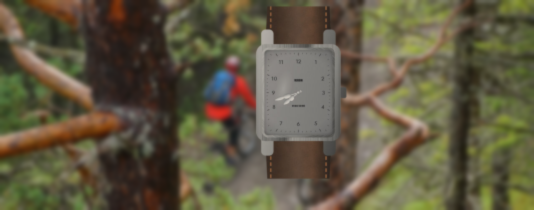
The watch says **7:42**
